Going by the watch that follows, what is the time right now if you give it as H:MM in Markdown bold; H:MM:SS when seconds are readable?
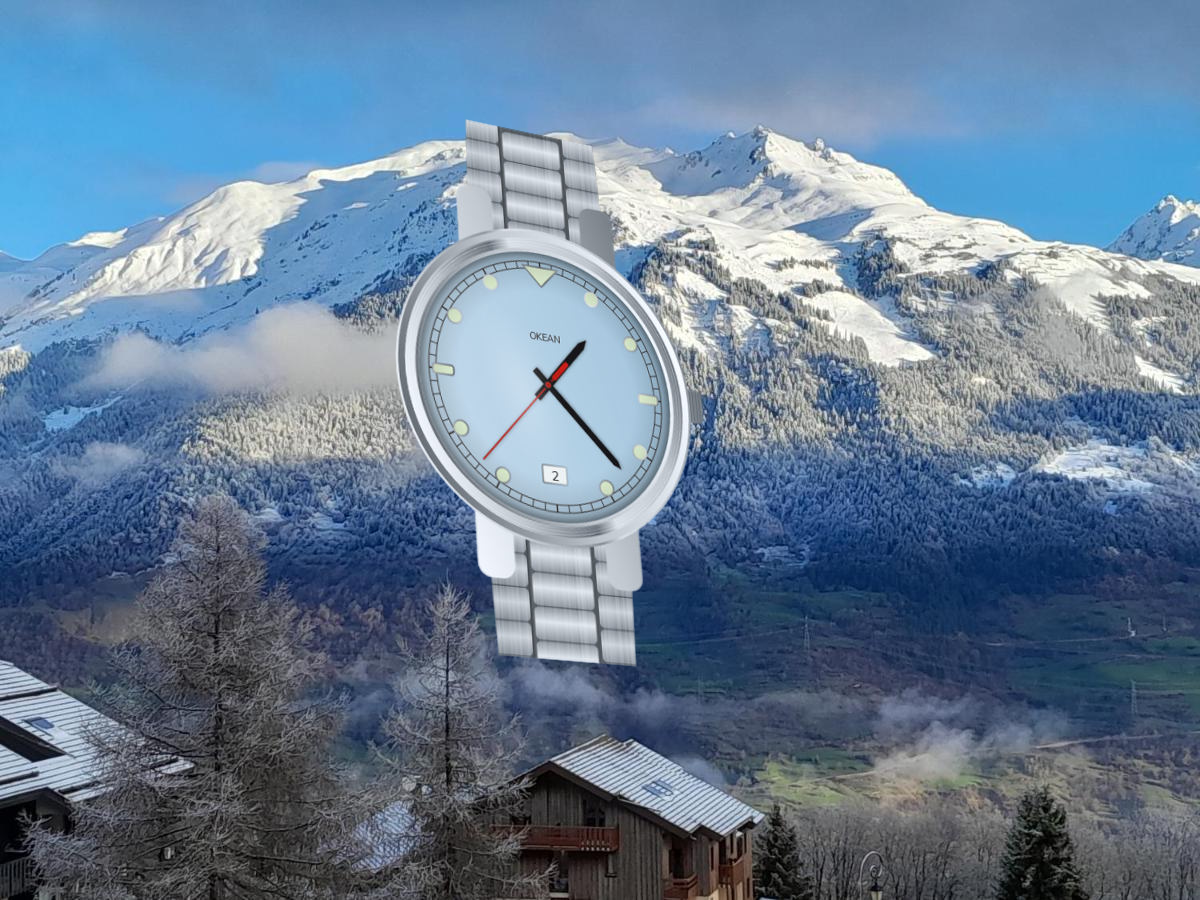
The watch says **1:22:37**
